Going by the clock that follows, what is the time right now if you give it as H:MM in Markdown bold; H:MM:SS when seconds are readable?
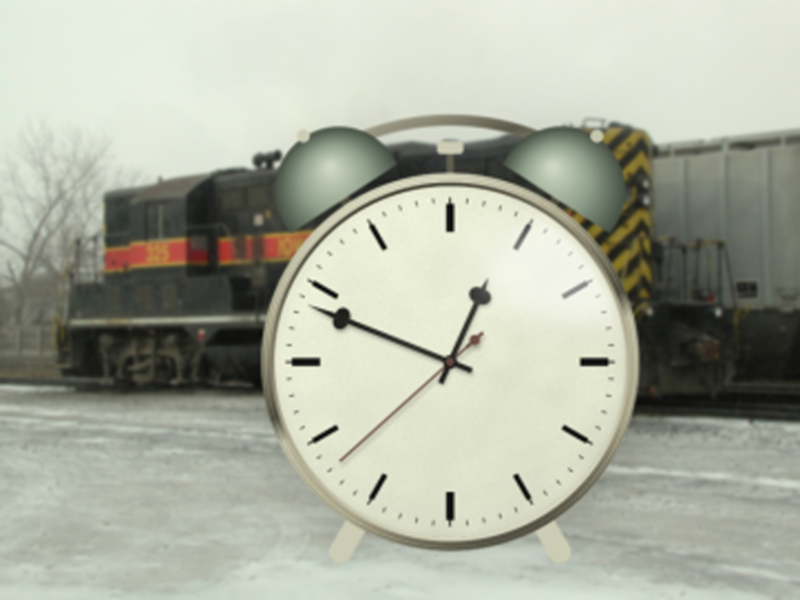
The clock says **12:48:38**
